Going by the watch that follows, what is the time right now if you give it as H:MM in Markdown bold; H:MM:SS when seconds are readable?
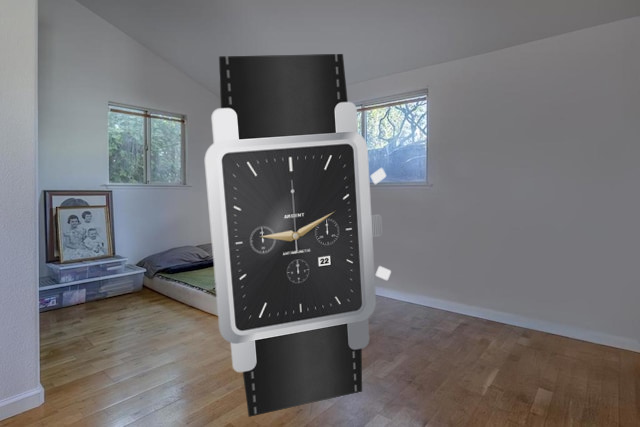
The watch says **9:11**
